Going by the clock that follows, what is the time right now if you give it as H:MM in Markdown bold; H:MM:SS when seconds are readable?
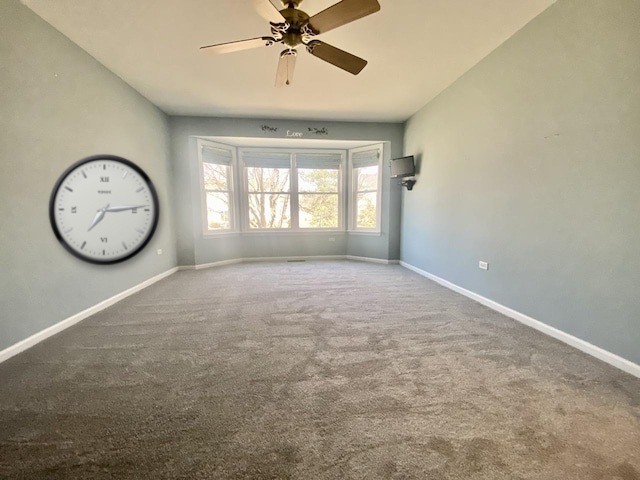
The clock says **7:14**
